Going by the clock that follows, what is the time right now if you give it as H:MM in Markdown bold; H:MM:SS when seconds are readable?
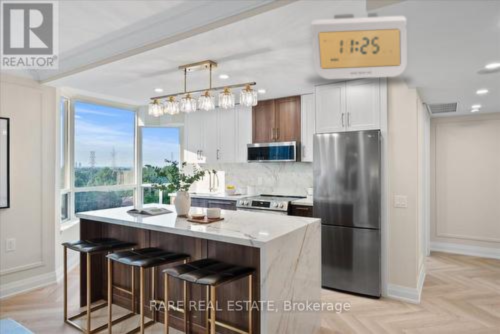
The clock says **11:25**
